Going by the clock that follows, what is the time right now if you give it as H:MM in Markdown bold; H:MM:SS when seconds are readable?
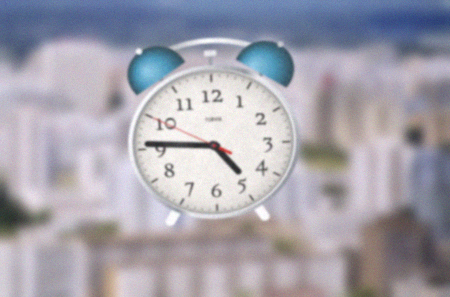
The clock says **4:45:50**
